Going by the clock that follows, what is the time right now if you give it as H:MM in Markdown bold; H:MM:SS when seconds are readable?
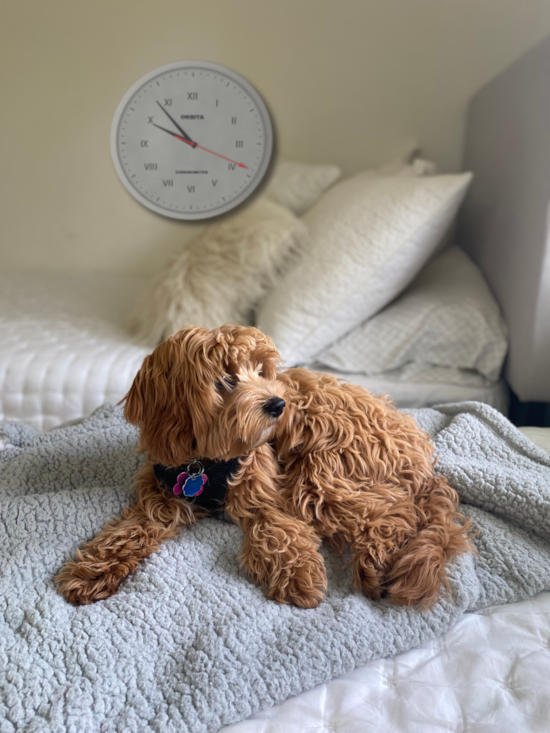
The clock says **9:53:19**
